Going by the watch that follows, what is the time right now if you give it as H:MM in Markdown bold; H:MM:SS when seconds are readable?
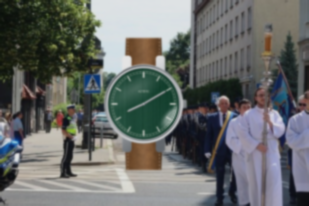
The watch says **8:10**
